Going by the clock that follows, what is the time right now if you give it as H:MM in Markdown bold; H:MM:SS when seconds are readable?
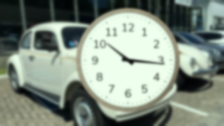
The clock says **10:16**
